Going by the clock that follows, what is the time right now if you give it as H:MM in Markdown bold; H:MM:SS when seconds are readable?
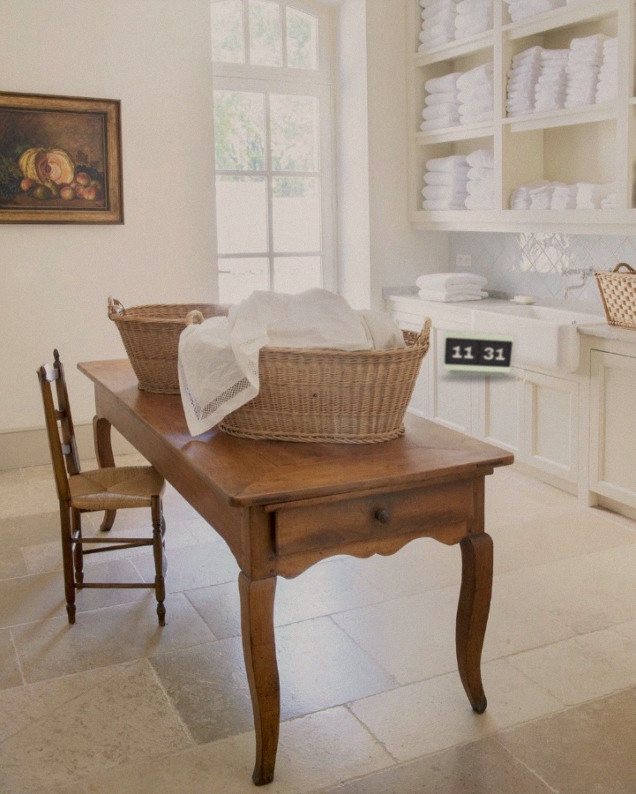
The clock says **11:31**
